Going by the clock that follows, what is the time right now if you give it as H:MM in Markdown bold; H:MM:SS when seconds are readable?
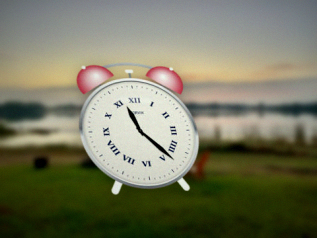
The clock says **11:23**
